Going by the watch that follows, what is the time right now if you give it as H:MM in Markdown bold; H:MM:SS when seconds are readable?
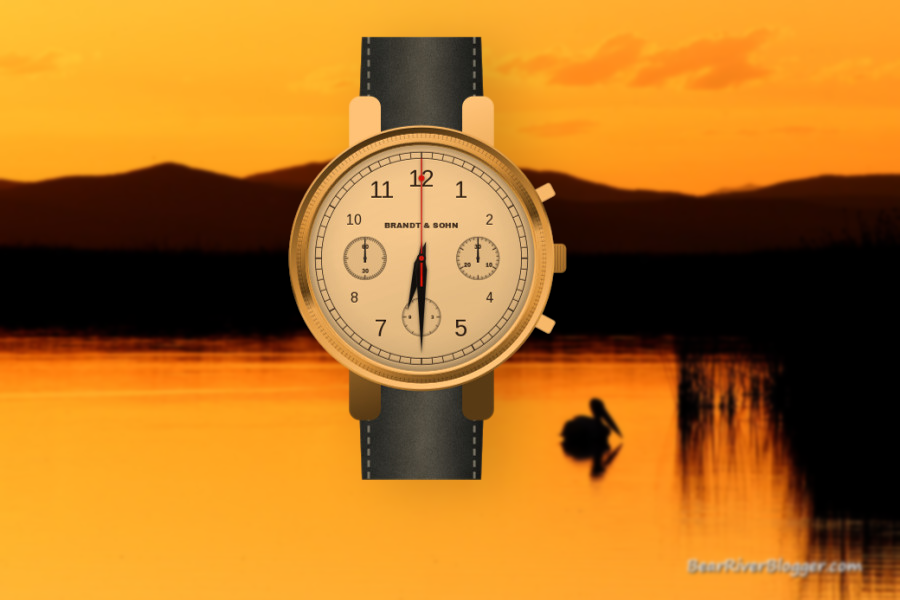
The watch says **6:30**
